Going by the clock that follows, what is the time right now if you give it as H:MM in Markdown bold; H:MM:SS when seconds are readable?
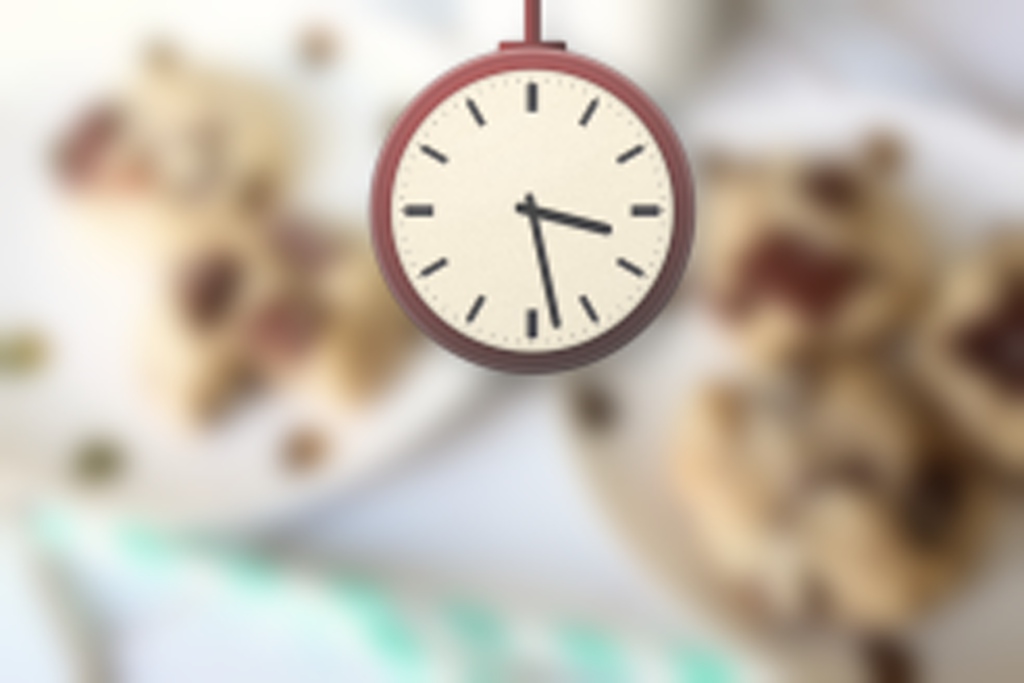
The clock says **3:28**
